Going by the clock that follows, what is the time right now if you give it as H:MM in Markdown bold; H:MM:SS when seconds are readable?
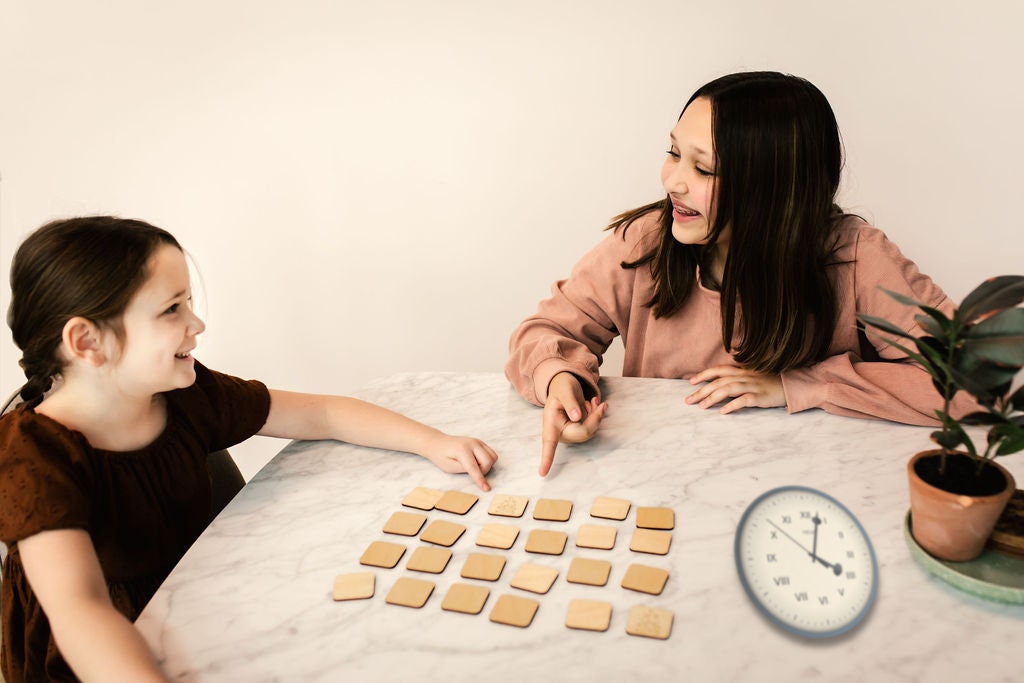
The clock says **4:02:52**
